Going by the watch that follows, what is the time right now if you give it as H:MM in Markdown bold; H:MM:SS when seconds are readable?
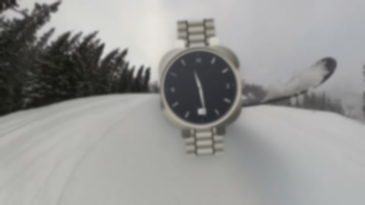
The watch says **11:29**
